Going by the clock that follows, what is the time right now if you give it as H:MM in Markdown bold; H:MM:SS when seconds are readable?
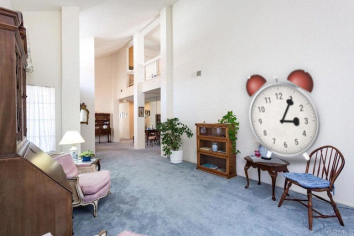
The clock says **3:05**
